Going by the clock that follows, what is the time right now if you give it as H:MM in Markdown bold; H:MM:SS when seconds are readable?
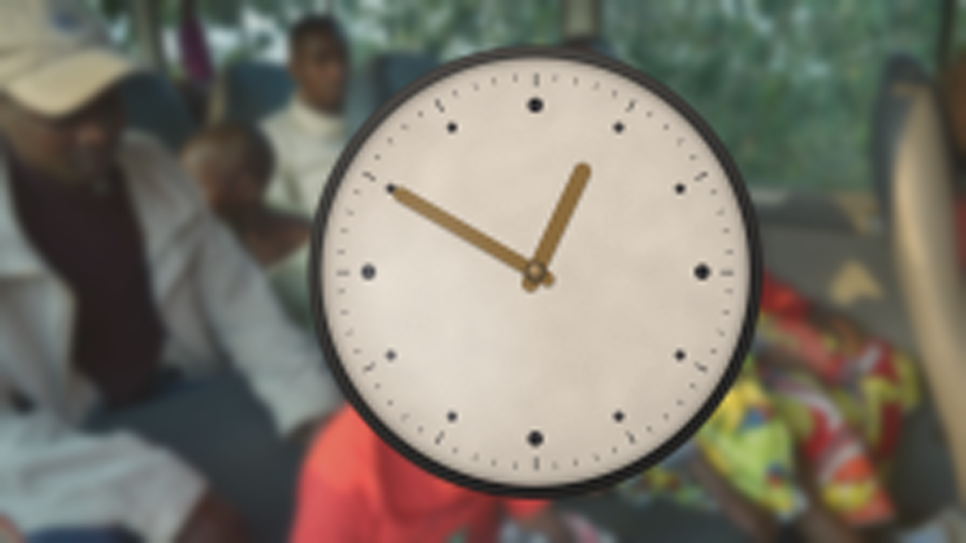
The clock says **12:50**
